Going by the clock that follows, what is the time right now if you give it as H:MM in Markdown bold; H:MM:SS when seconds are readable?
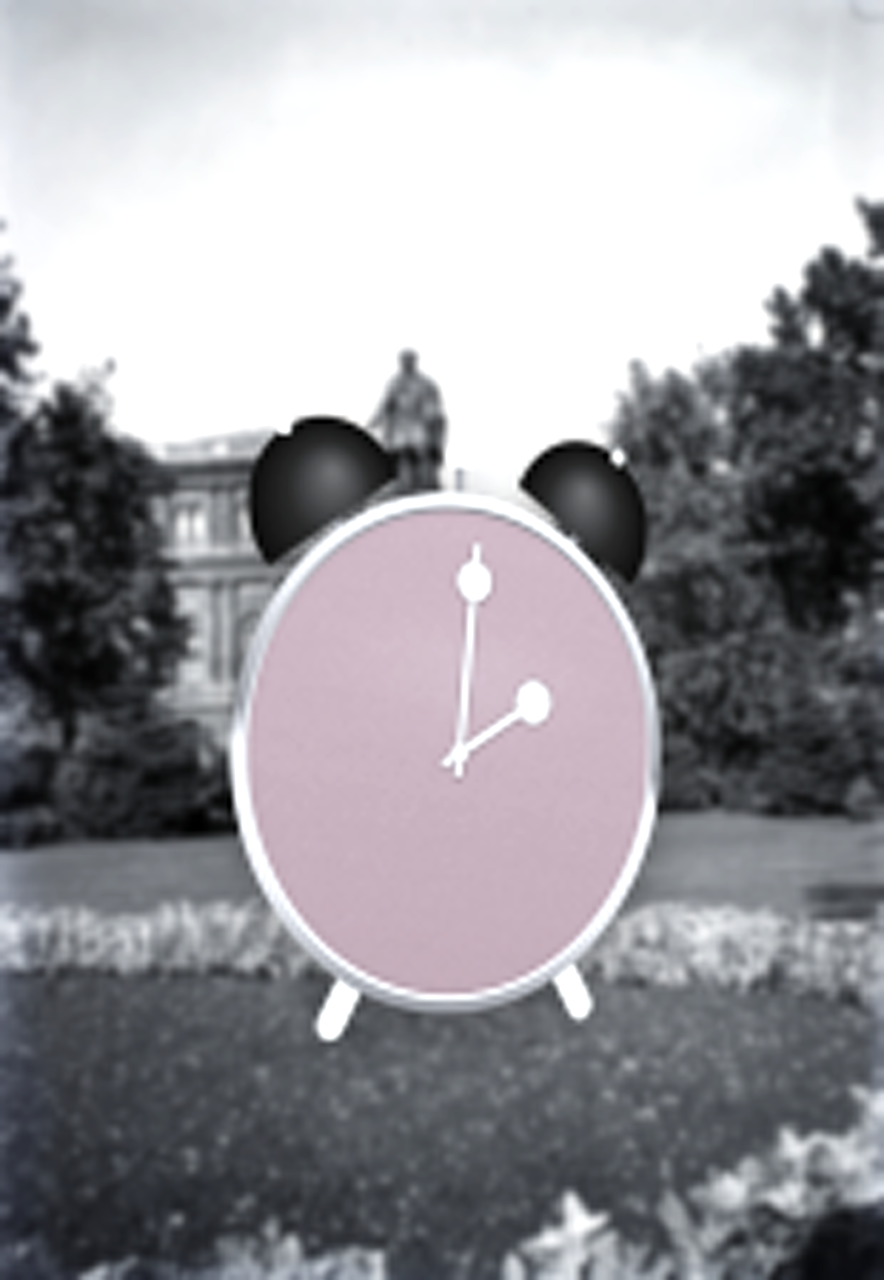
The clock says **2:01**
